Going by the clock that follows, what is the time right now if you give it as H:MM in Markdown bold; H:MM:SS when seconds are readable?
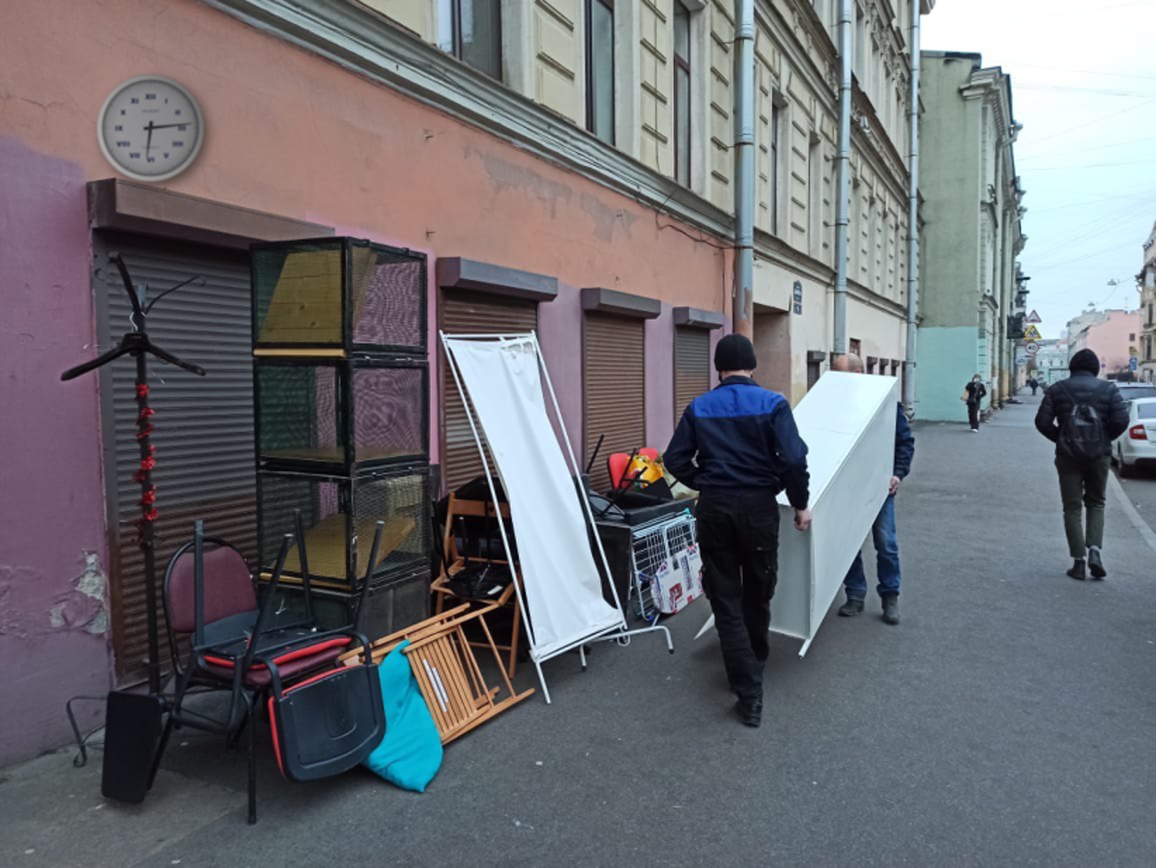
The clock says **6:14**
